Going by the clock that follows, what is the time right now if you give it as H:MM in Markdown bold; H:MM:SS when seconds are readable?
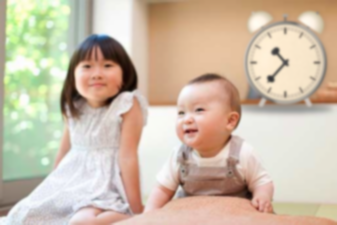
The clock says **10:37**
